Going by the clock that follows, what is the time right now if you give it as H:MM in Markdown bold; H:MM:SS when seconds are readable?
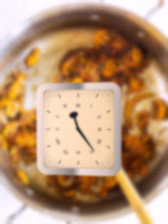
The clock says **11:24**
